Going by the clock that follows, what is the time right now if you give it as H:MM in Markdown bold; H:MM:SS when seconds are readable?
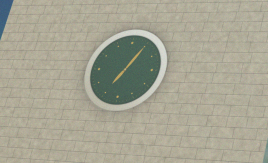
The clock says **7:05**
